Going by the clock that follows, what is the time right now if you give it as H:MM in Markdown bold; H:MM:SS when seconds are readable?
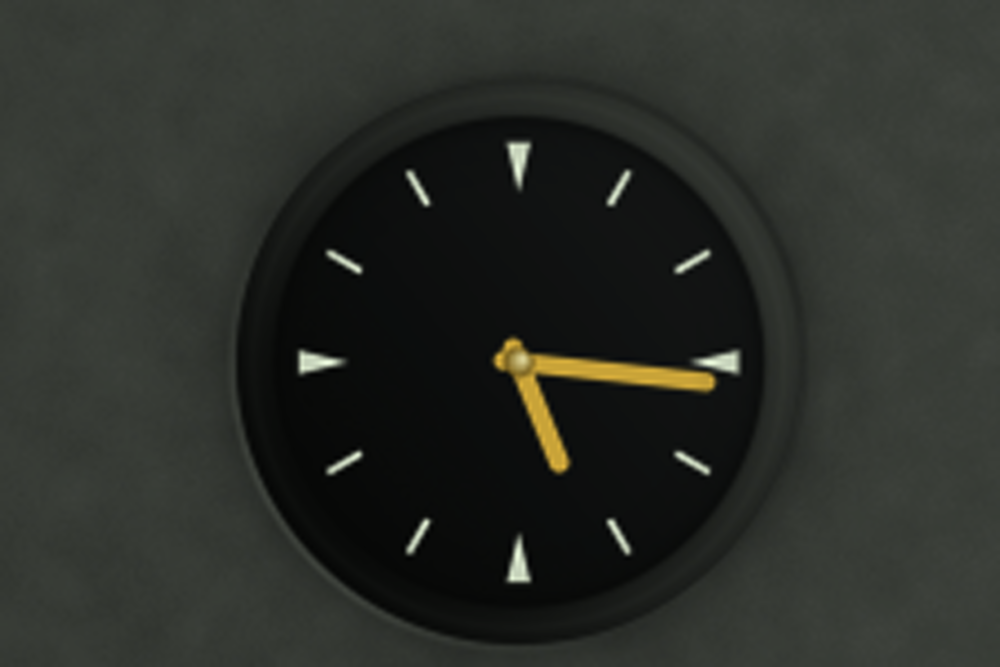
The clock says **5:16**
